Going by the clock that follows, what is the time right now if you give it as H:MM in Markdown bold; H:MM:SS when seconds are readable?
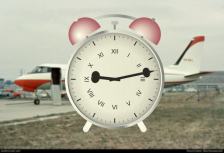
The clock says **9:13**
